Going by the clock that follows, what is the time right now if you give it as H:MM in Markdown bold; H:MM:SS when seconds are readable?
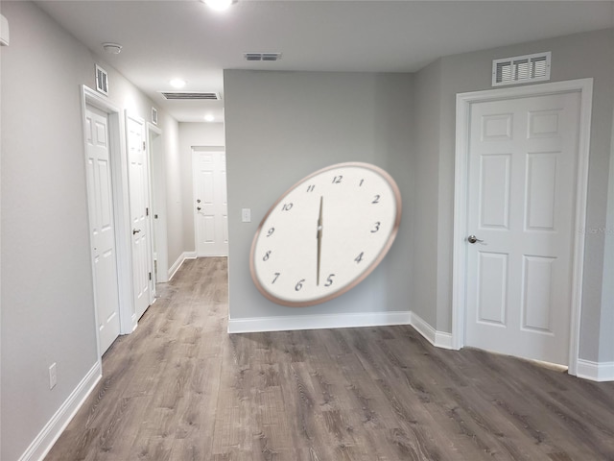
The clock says **11:27**
